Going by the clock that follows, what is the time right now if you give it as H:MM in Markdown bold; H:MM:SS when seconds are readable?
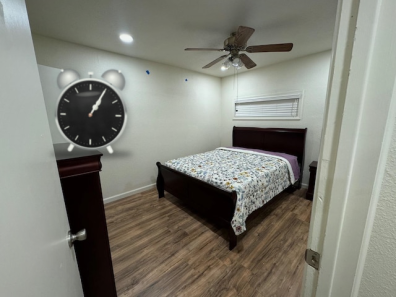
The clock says **1:05**
